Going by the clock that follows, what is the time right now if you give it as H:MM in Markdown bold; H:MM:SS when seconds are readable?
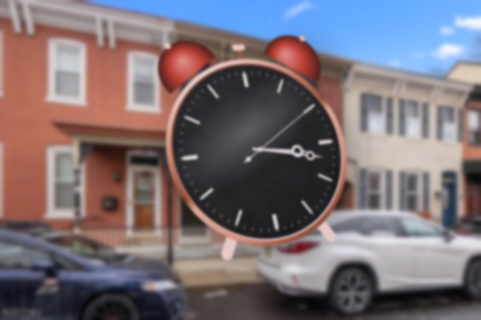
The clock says **3:17:10**
